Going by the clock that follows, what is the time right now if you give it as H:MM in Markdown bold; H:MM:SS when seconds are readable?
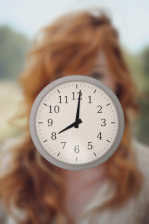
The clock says **8:01**
